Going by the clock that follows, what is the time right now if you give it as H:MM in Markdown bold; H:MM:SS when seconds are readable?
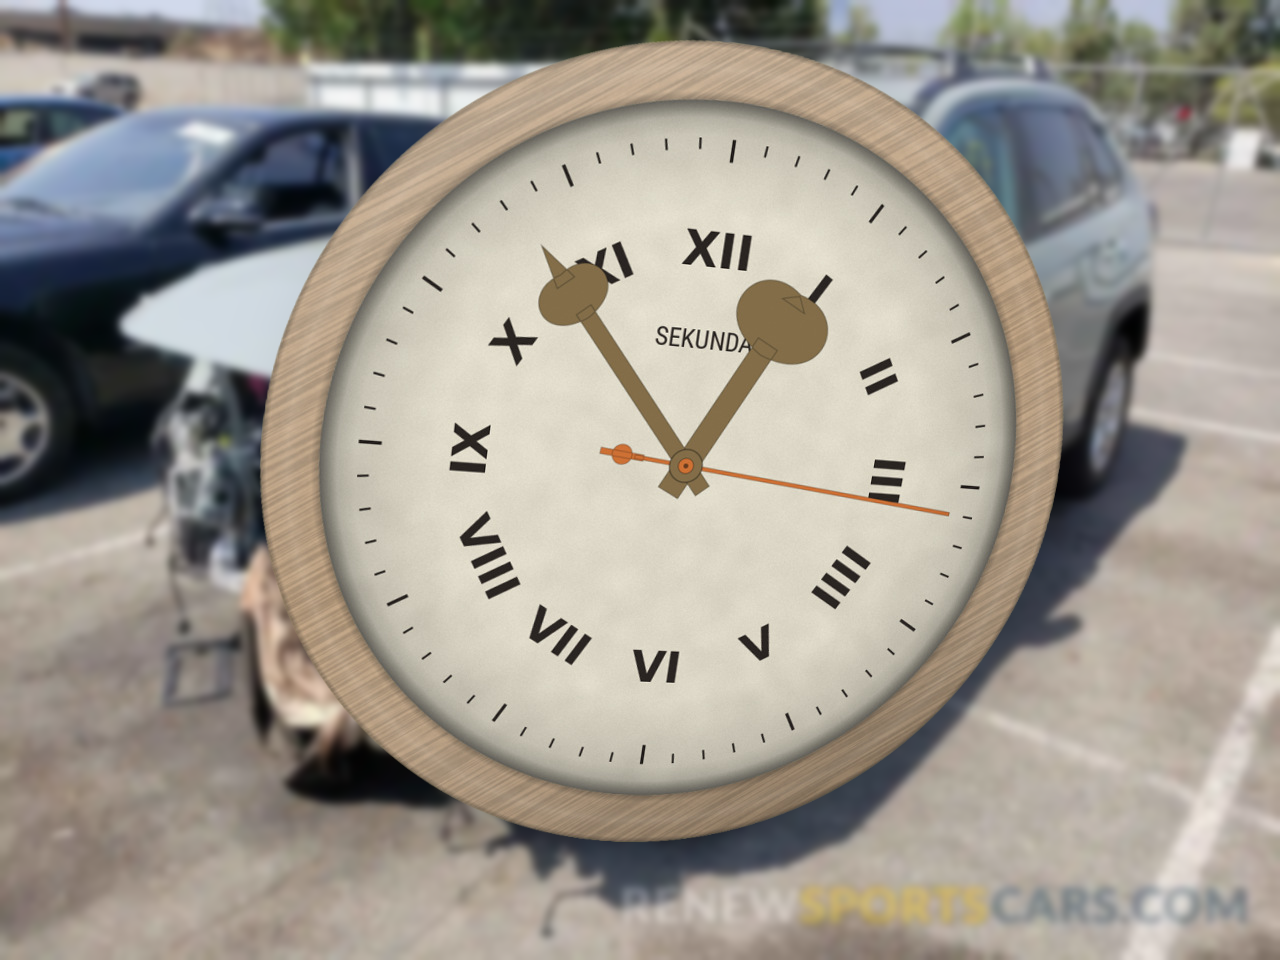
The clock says **12:53:16**
